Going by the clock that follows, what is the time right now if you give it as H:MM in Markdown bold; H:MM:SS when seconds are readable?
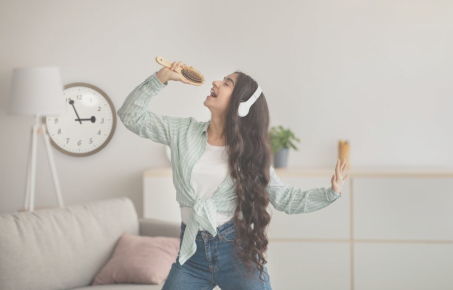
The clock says **2:56**
